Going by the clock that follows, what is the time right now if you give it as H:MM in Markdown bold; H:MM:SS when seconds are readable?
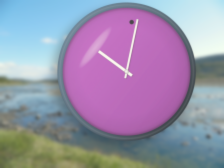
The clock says **10:01**
